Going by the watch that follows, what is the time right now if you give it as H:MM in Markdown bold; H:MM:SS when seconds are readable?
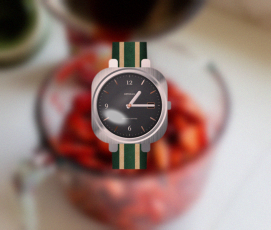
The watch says **1:15**
